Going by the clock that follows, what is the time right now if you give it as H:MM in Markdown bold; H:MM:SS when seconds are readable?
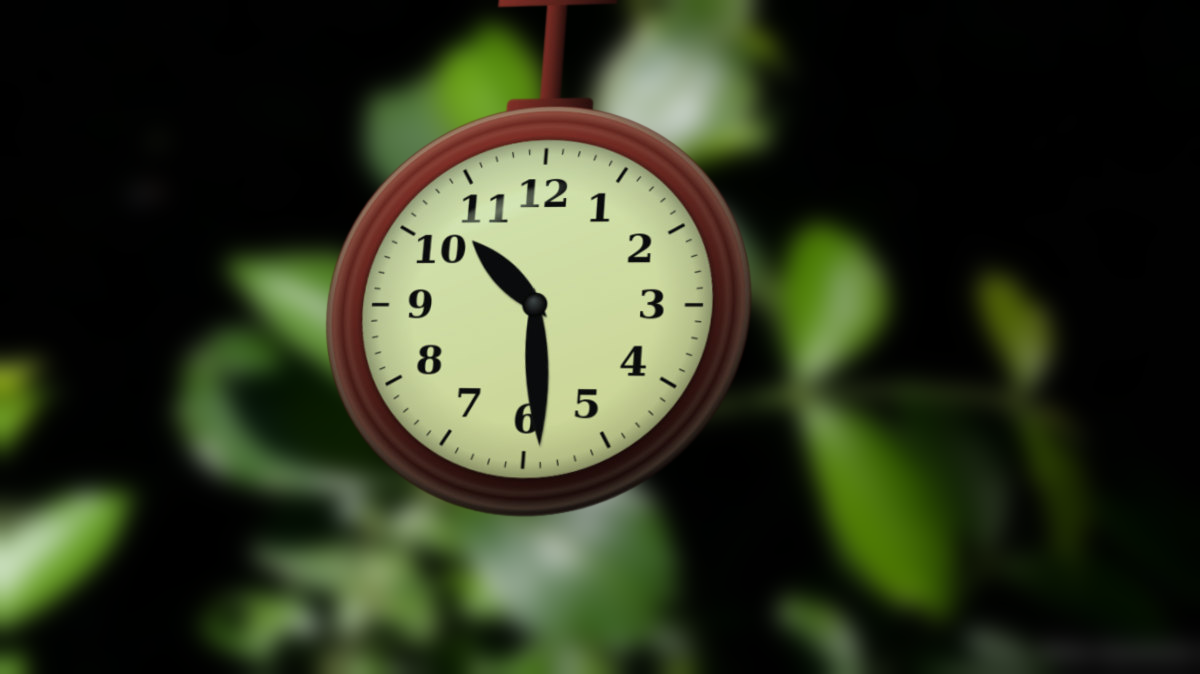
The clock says **10:29**
